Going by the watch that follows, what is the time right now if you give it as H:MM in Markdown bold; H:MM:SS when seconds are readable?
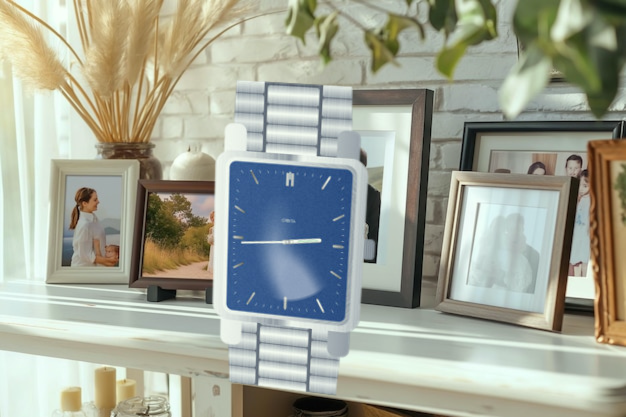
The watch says **2:44**
